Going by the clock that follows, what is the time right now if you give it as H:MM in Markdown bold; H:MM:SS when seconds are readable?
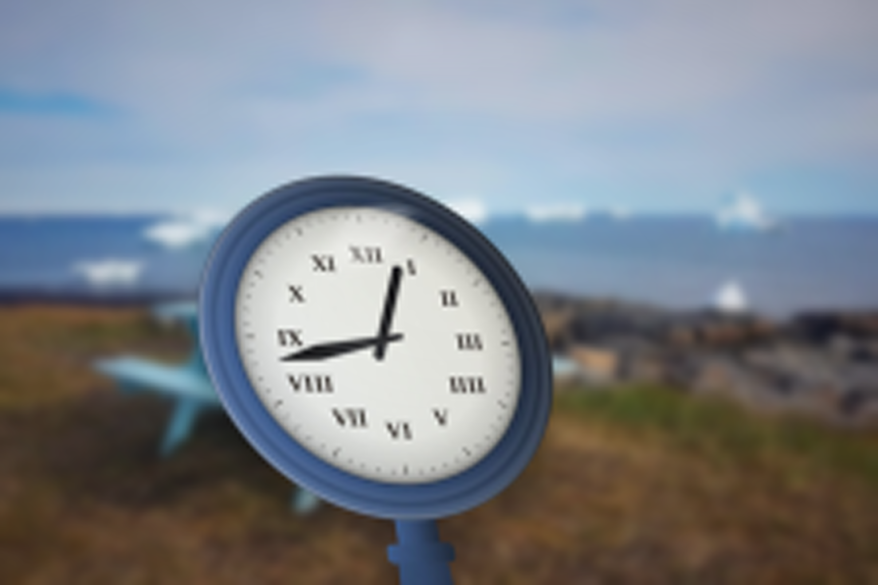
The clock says **12:43**
